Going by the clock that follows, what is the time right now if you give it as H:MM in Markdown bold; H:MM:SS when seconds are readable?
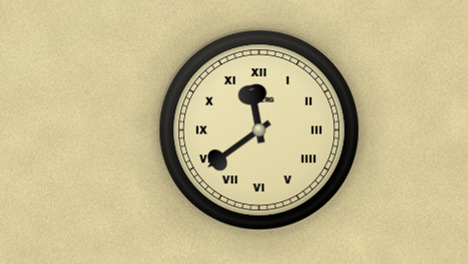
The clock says **11:39**
